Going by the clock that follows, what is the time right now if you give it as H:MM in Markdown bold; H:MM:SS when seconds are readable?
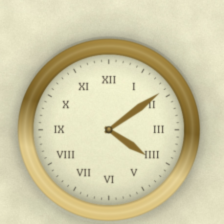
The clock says **4:09**
